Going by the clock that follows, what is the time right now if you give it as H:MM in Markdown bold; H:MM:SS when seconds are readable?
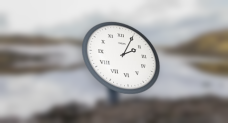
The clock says **2:05**
